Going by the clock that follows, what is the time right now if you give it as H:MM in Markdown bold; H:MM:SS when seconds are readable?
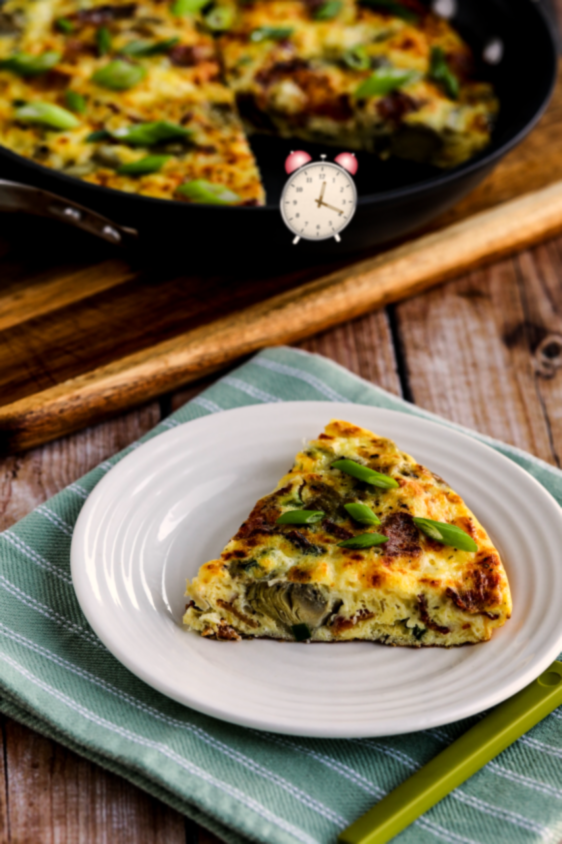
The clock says **12:19**
